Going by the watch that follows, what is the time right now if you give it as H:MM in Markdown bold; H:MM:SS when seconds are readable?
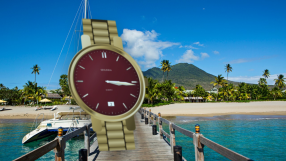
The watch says **3:16**
